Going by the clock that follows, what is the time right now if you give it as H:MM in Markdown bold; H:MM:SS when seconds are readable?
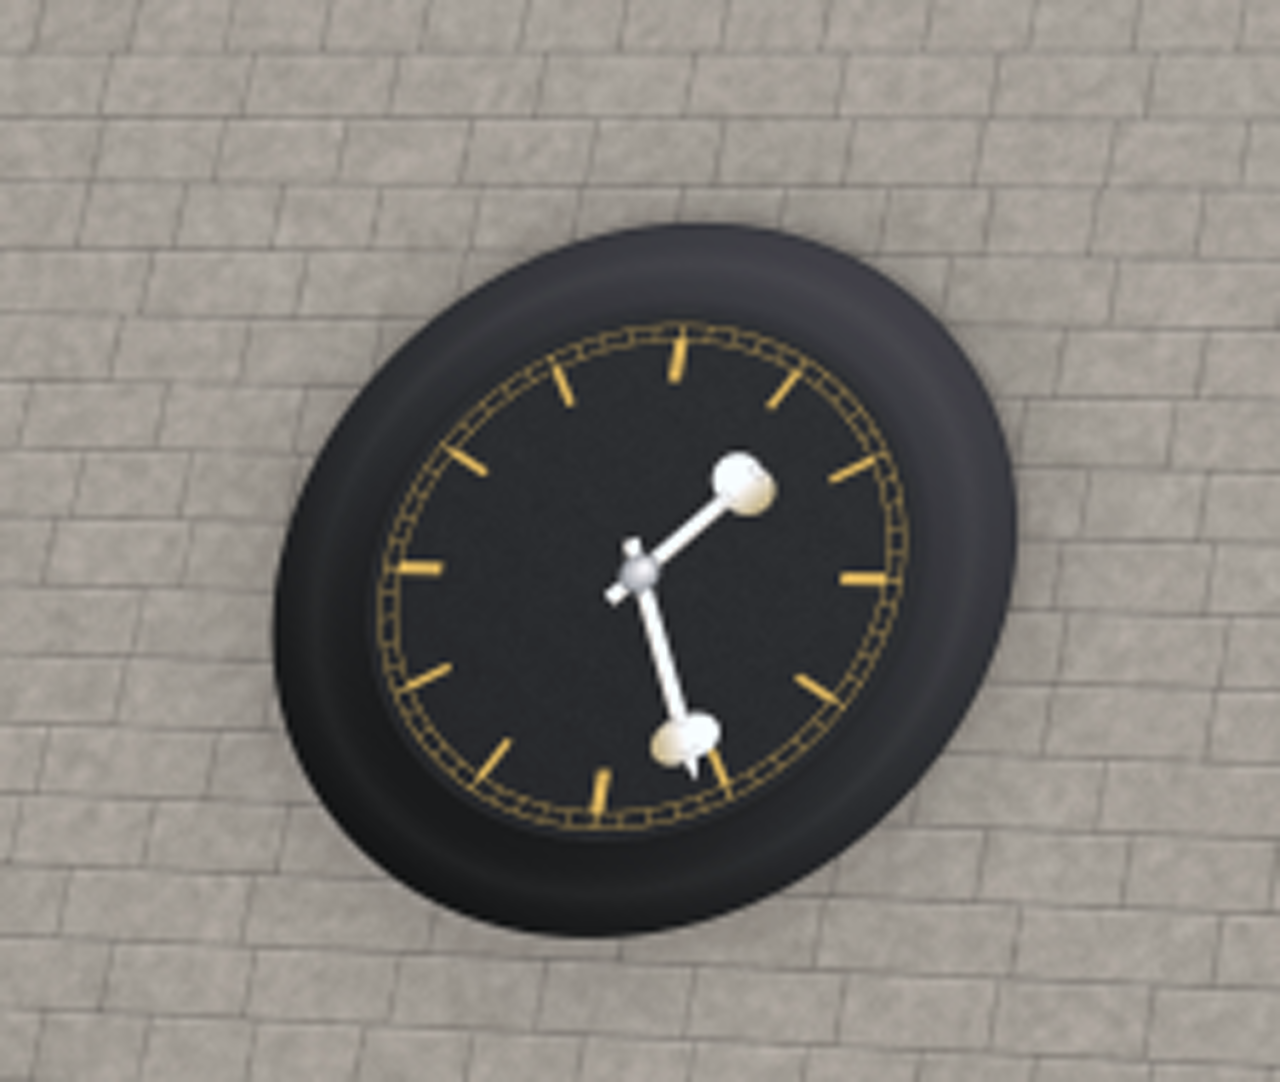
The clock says **1:26**
